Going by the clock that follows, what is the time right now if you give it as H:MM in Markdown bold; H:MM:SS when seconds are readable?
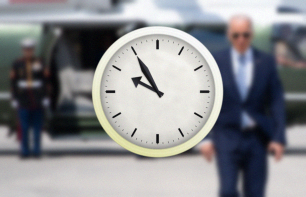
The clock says **9:55**
